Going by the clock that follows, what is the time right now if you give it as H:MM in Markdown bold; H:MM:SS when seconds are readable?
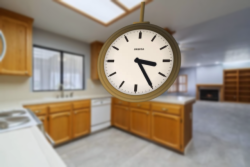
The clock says **3:25**
